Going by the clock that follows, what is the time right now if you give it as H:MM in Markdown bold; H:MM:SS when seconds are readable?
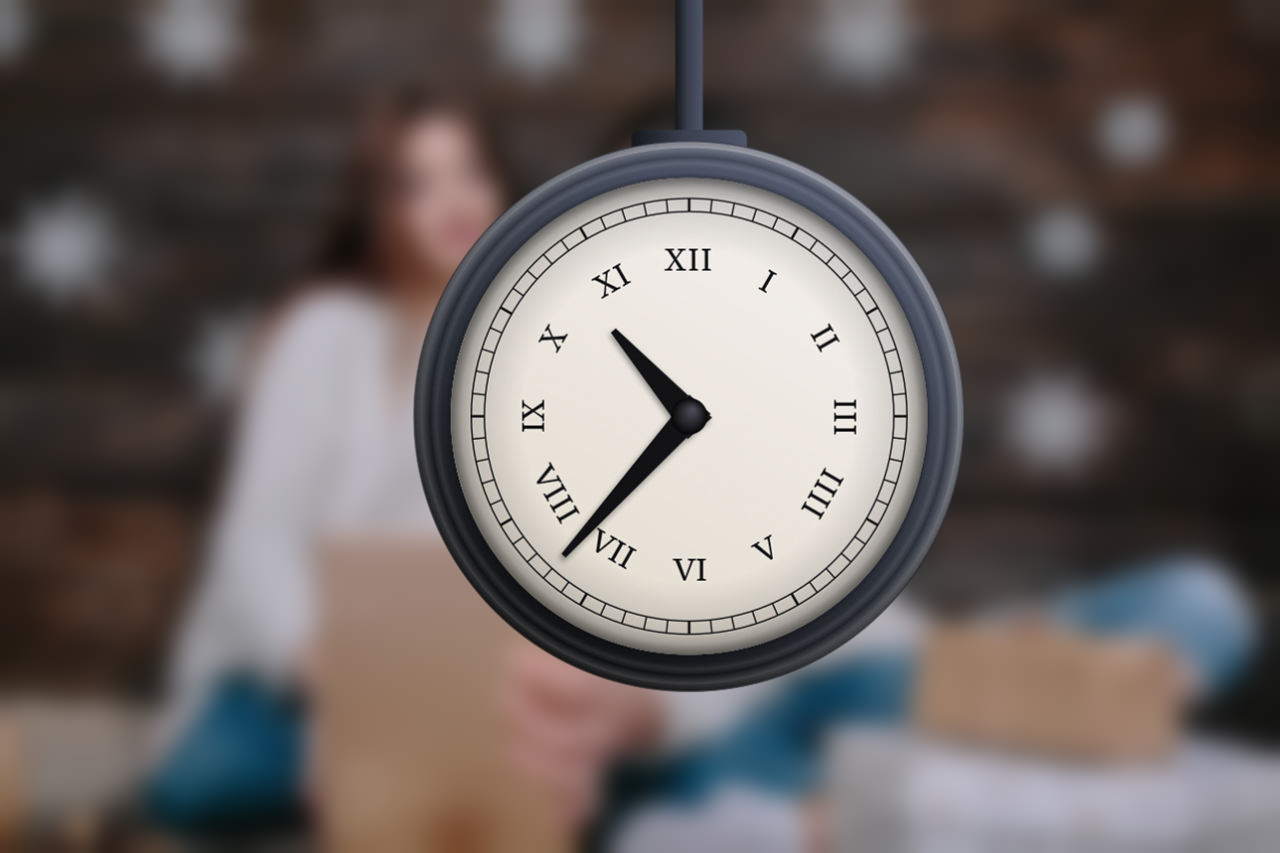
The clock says **10:37**
